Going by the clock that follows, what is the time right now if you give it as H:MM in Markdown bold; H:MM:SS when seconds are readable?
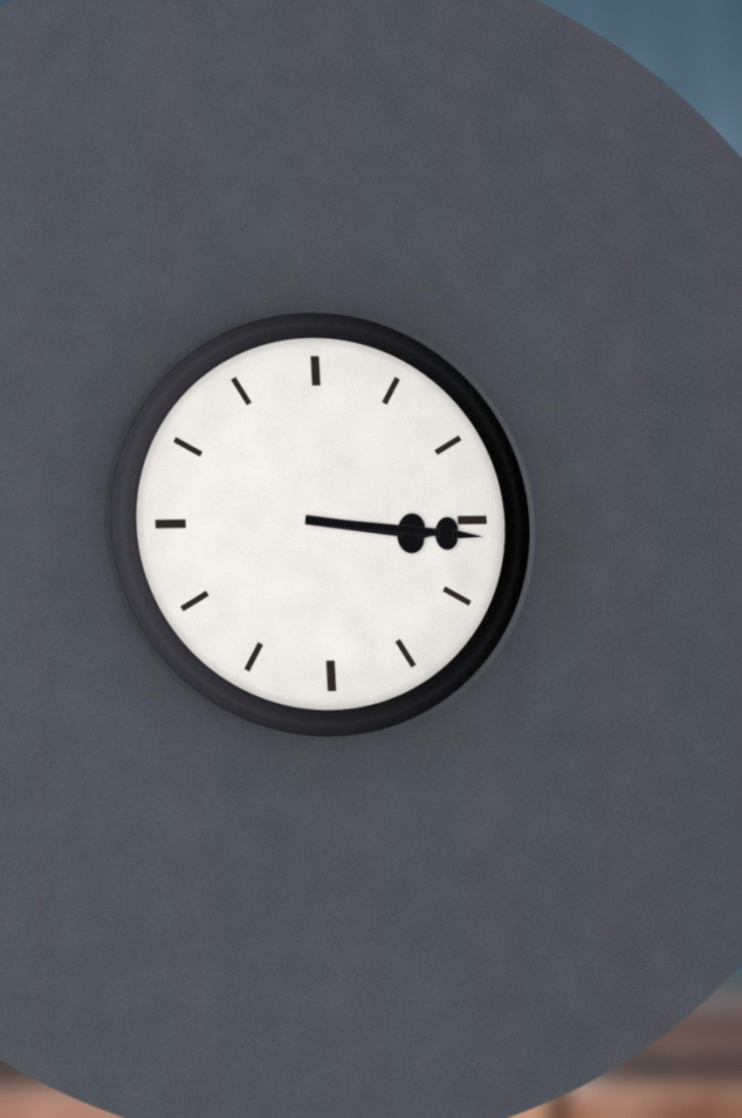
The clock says **3:16**
